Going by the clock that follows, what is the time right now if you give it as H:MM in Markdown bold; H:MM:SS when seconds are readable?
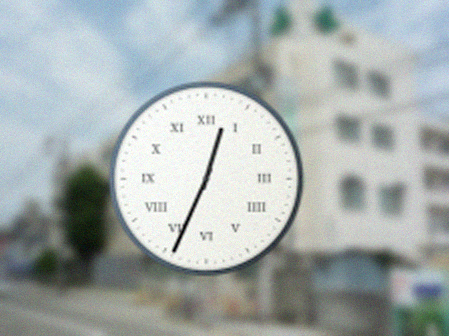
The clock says **12:34**
